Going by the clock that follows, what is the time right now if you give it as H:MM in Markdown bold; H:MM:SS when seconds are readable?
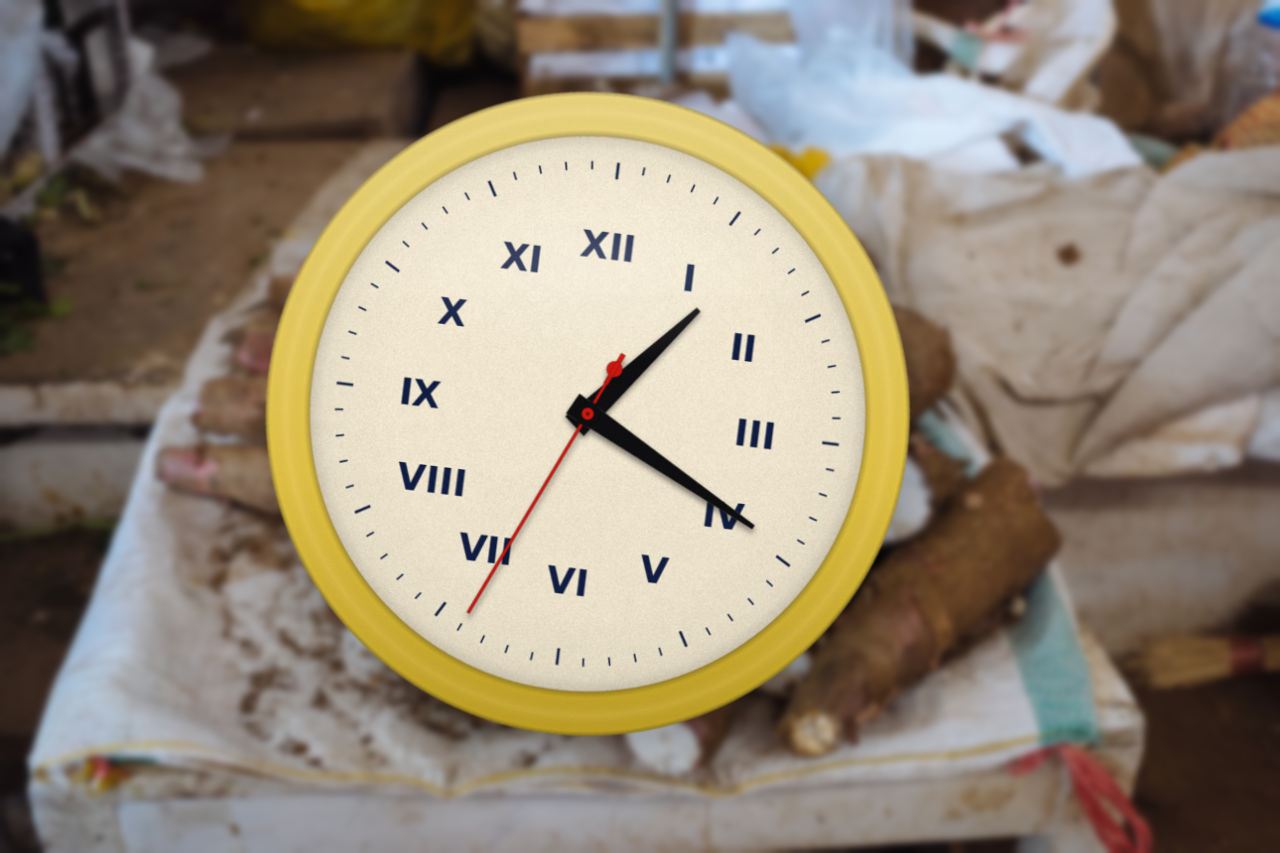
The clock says **1:19:34**
